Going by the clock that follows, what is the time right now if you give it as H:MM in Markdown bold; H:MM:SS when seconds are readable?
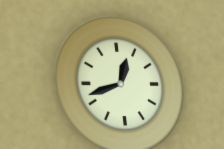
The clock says **12:42**
